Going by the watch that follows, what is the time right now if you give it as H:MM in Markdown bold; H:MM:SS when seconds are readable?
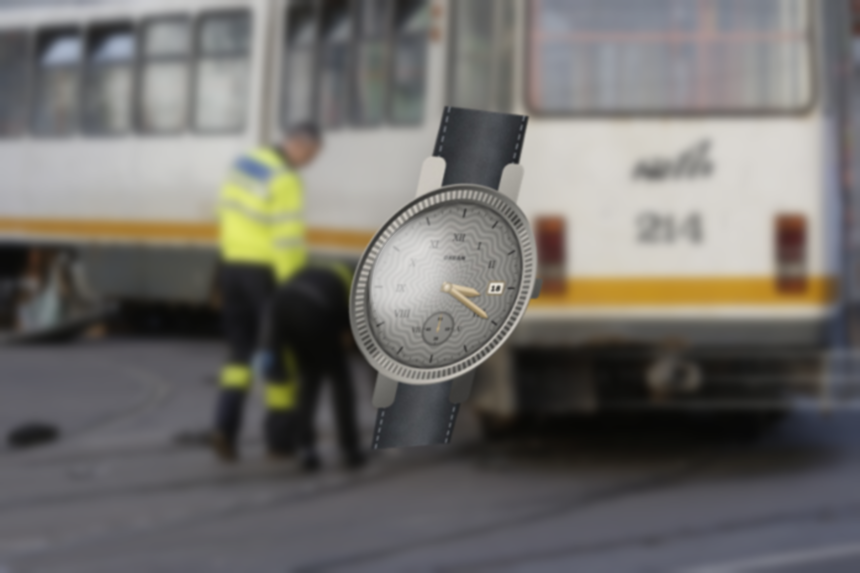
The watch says **3:20**
